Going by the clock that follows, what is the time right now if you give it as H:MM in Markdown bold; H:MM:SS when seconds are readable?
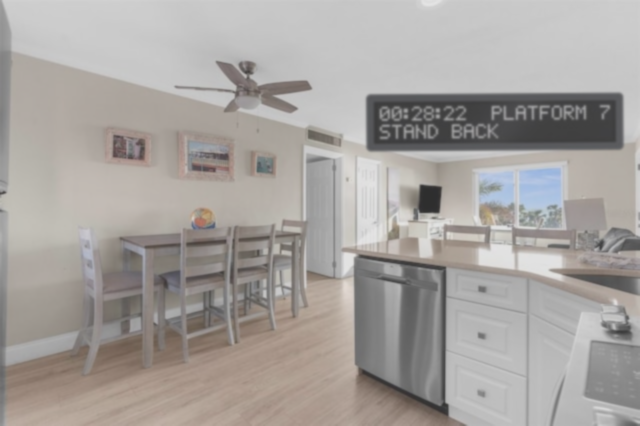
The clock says **0:28:22**
